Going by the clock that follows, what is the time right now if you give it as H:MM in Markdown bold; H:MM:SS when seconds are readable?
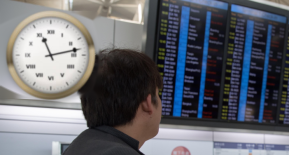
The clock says **11:13**
